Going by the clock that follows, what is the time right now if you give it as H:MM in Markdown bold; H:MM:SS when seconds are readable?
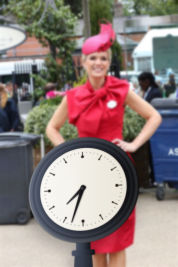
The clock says **7:33**
